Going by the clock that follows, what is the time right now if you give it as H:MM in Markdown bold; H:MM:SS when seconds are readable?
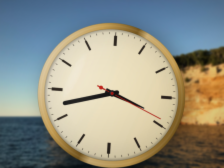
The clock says **3:42:19**
